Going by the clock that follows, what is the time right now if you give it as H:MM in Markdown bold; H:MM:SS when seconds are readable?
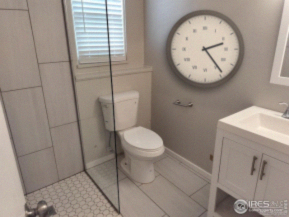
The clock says **2:24**
